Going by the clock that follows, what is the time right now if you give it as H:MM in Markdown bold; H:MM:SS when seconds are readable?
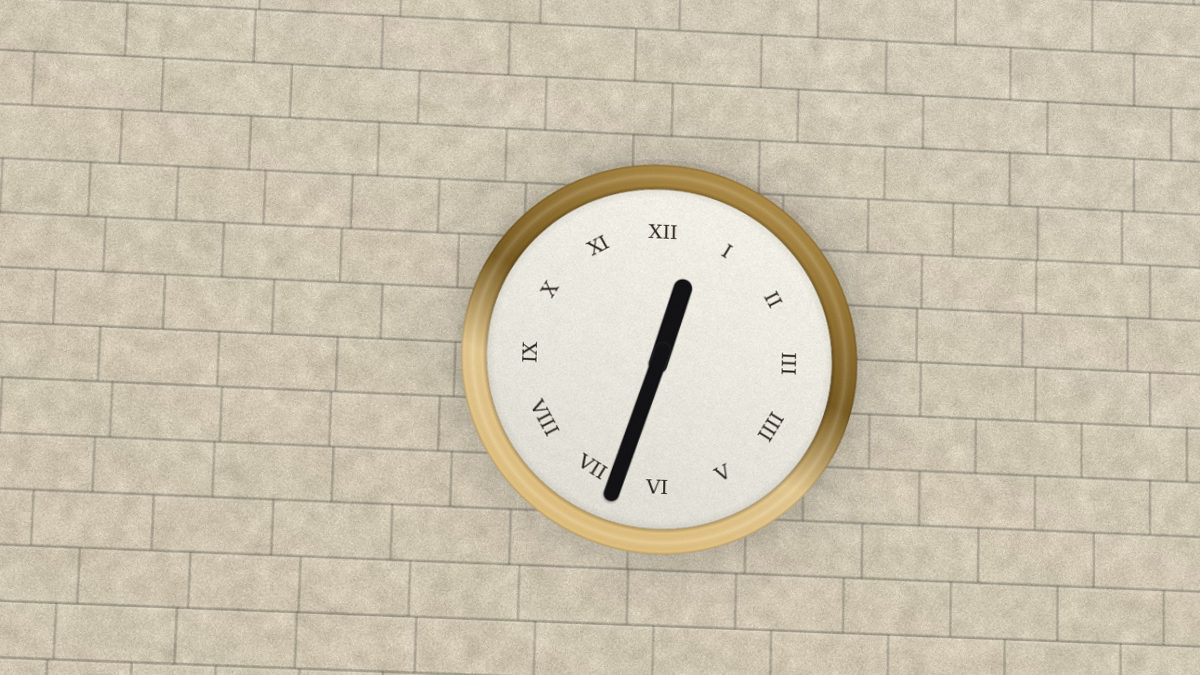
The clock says **12:33**
